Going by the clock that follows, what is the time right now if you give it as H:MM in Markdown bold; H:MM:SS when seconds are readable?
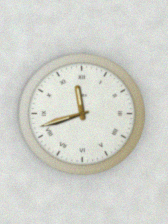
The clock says **11:42**
